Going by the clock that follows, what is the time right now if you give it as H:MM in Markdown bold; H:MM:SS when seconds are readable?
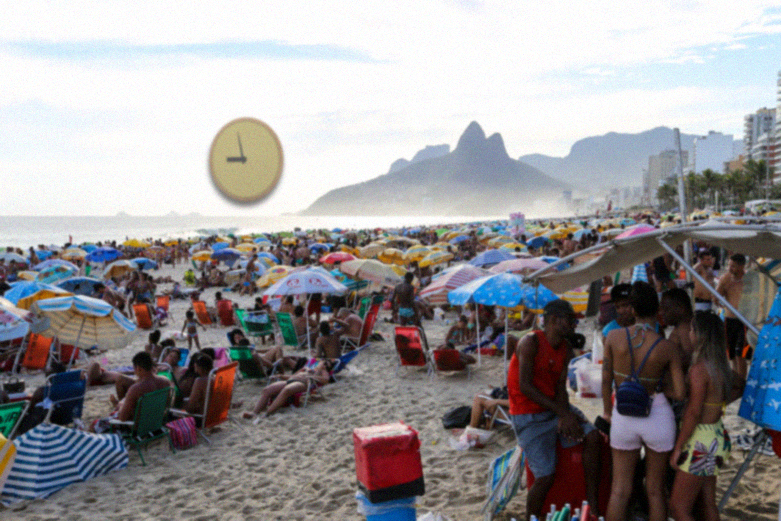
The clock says **8:58**
